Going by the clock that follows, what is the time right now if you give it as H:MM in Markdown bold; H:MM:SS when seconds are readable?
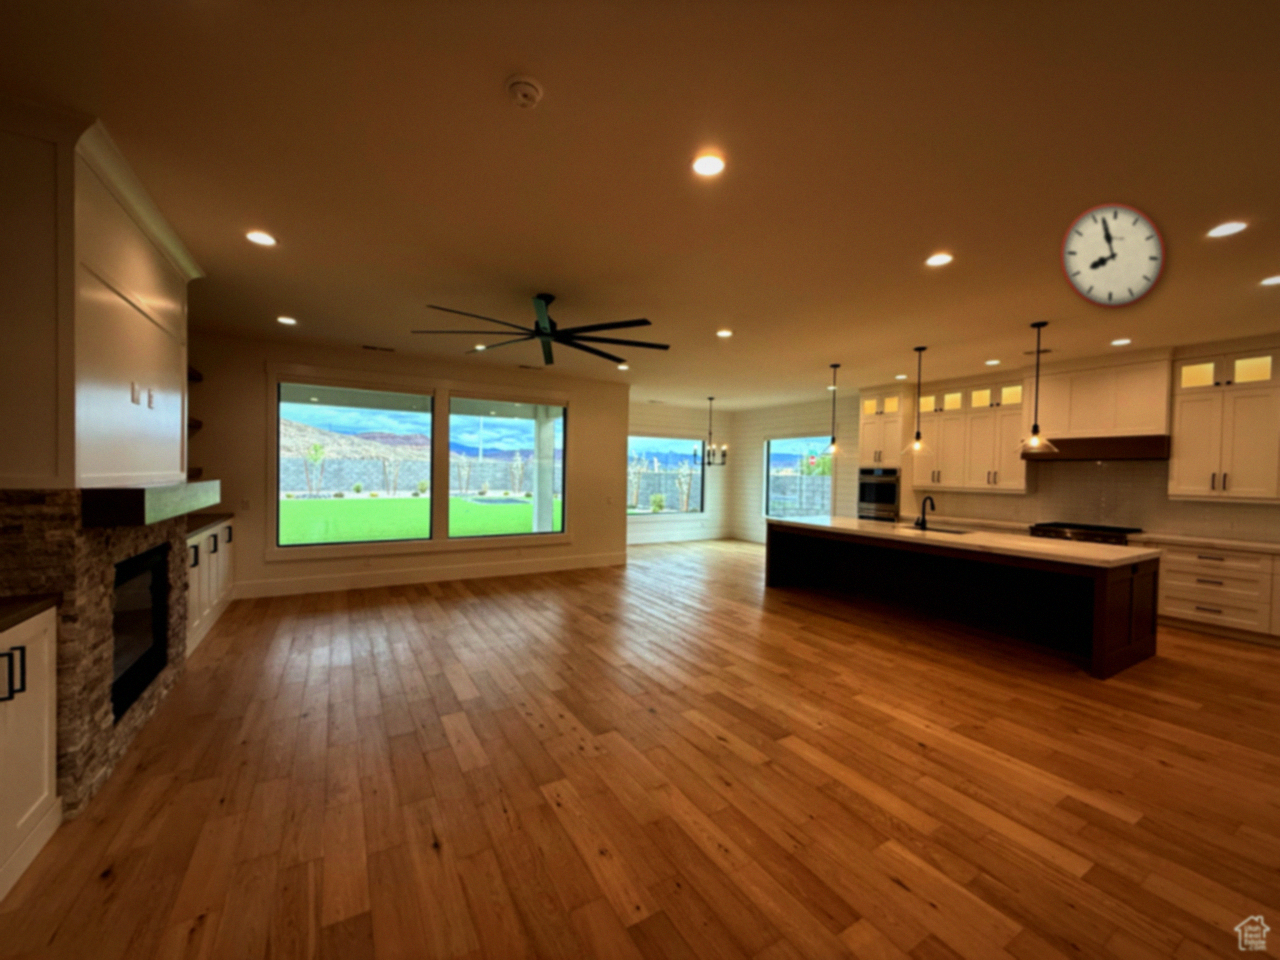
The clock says **7:57**
